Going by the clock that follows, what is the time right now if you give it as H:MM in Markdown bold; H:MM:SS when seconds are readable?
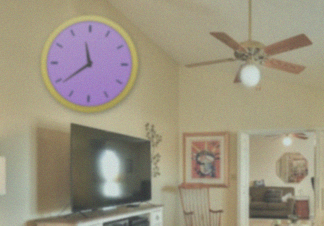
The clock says **11:39**
